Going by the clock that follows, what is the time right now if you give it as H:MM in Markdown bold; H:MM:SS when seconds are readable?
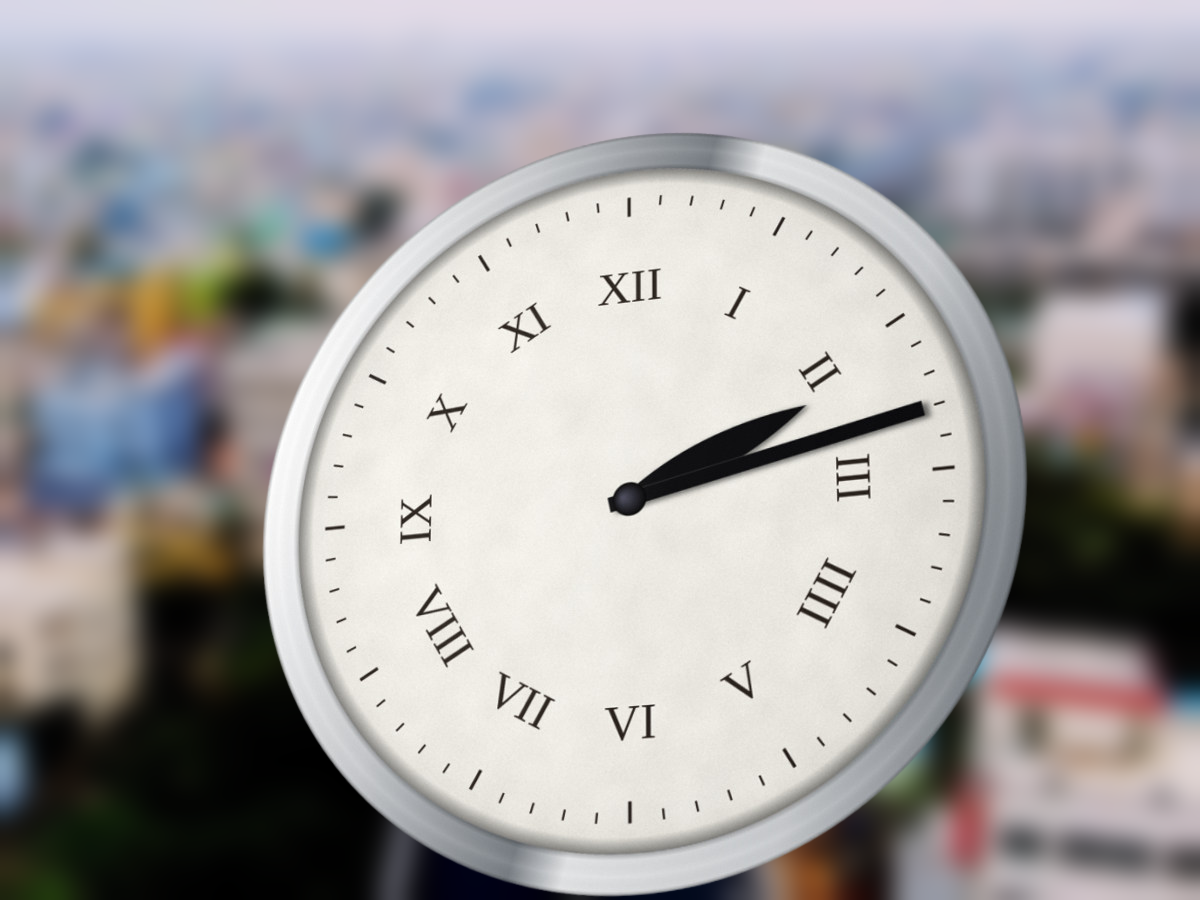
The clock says **2:13**
